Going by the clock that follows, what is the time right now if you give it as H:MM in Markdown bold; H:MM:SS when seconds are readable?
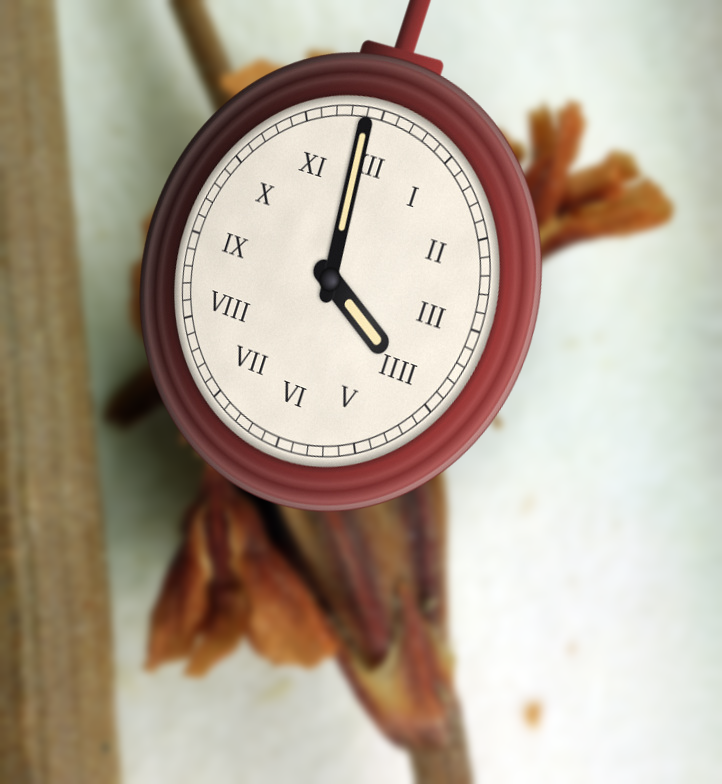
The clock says **3:59**
